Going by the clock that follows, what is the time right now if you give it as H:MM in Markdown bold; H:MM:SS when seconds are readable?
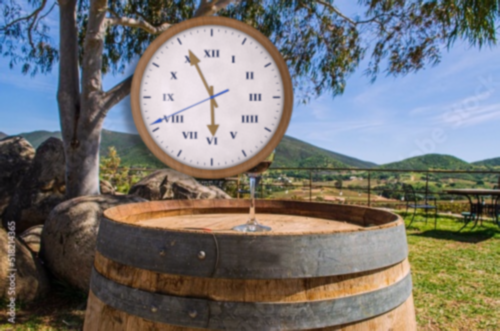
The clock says **5:55:41**
